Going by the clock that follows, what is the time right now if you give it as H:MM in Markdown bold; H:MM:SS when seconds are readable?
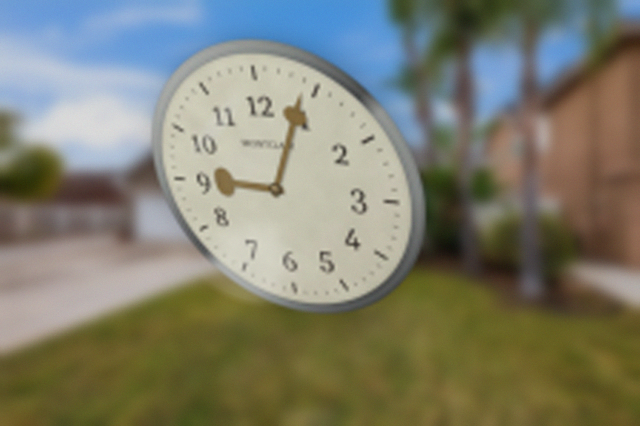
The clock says **9:04**
